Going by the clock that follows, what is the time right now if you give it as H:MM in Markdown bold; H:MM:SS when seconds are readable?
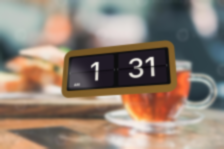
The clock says **1:31**
